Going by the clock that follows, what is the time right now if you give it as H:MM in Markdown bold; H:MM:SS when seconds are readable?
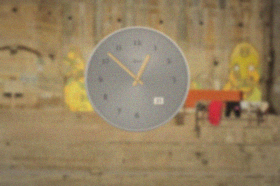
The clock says **12:52**
